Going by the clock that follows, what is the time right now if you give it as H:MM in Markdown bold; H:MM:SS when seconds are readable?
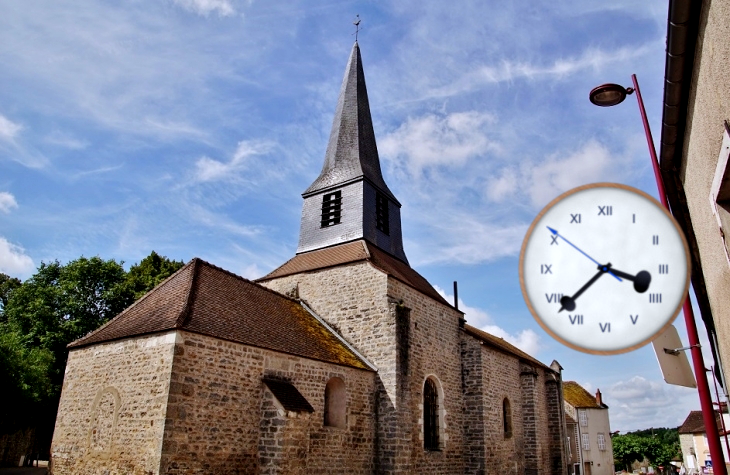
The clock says **3:37:51**
